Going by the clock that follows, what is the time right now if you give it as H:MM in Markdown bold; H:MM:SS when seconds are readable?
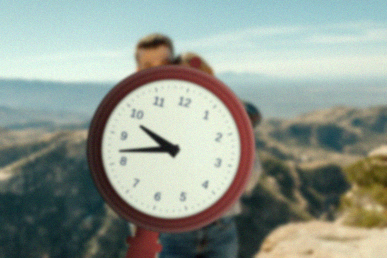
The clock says **9:42**
